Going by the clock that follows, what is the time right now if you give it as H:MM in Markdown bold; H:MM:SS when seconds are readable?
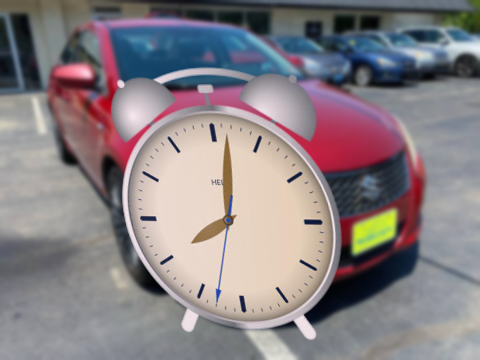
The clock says **8:01:33**
